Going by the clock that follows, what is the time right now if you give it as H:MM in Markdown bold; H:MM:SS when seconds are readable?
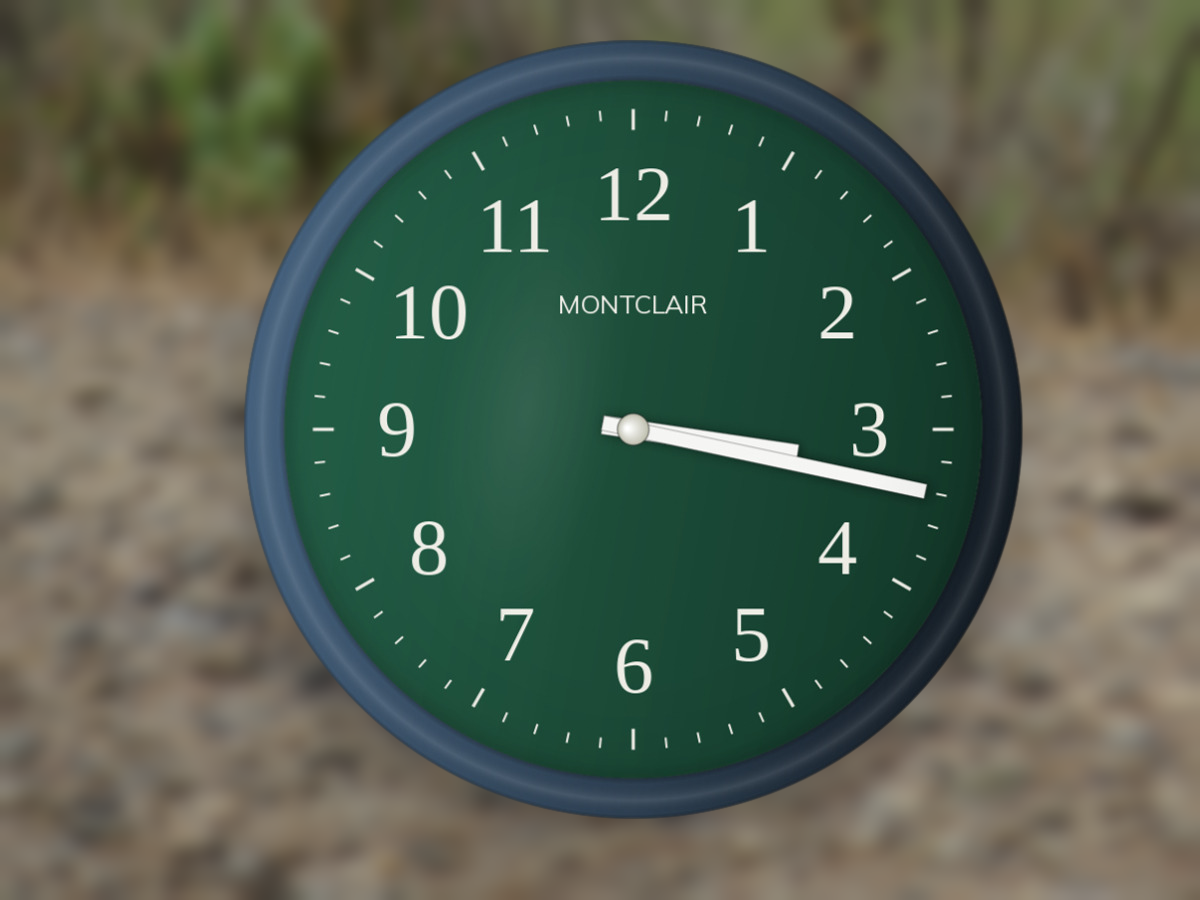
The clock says **3:17**
